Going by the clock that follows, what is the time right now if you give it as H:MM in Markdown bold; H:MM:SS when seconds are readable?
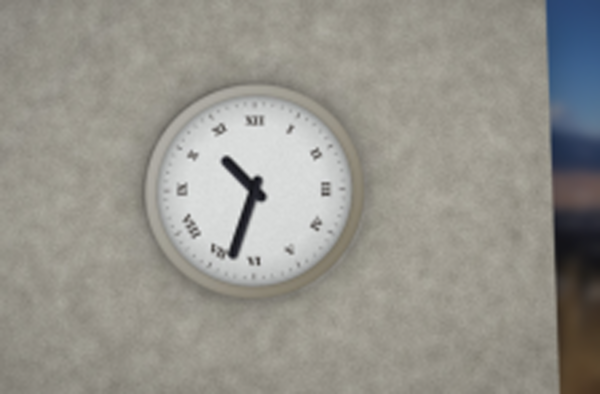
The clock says **10:33**
